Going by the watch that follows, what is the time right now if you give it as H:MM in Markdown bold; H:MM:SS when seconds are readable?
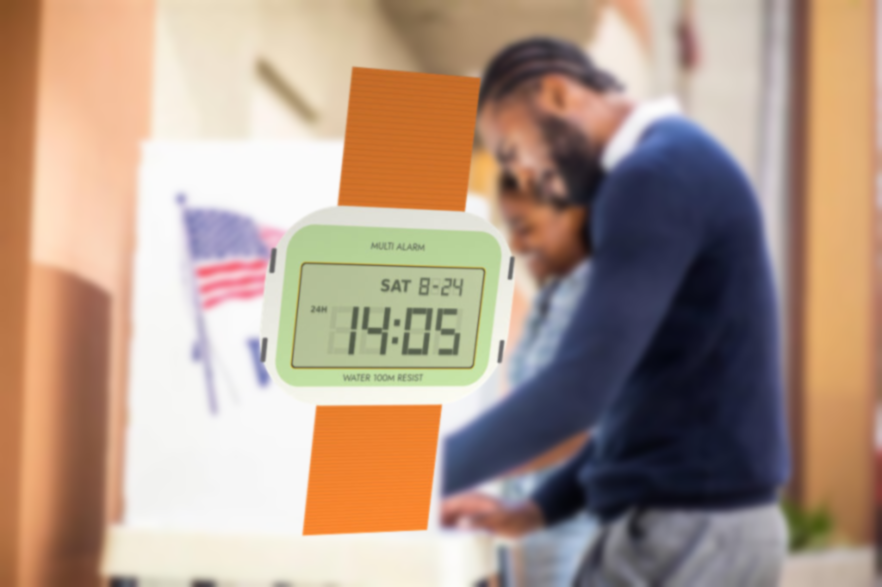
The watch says **14:05**
